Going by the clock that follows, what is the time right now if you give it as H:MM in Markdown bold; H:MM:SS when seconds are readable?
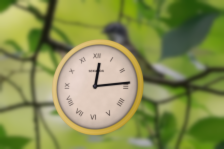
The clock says **12:14**
